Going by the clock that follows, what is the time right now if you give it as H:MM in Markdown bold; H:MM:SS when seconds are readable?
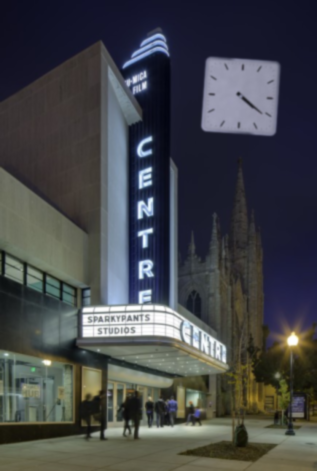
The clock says **4:21**
